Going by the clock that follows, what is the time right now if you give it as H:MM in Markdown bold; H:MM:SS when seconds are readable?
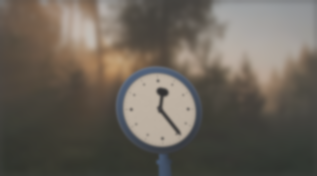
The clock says **12:24**
